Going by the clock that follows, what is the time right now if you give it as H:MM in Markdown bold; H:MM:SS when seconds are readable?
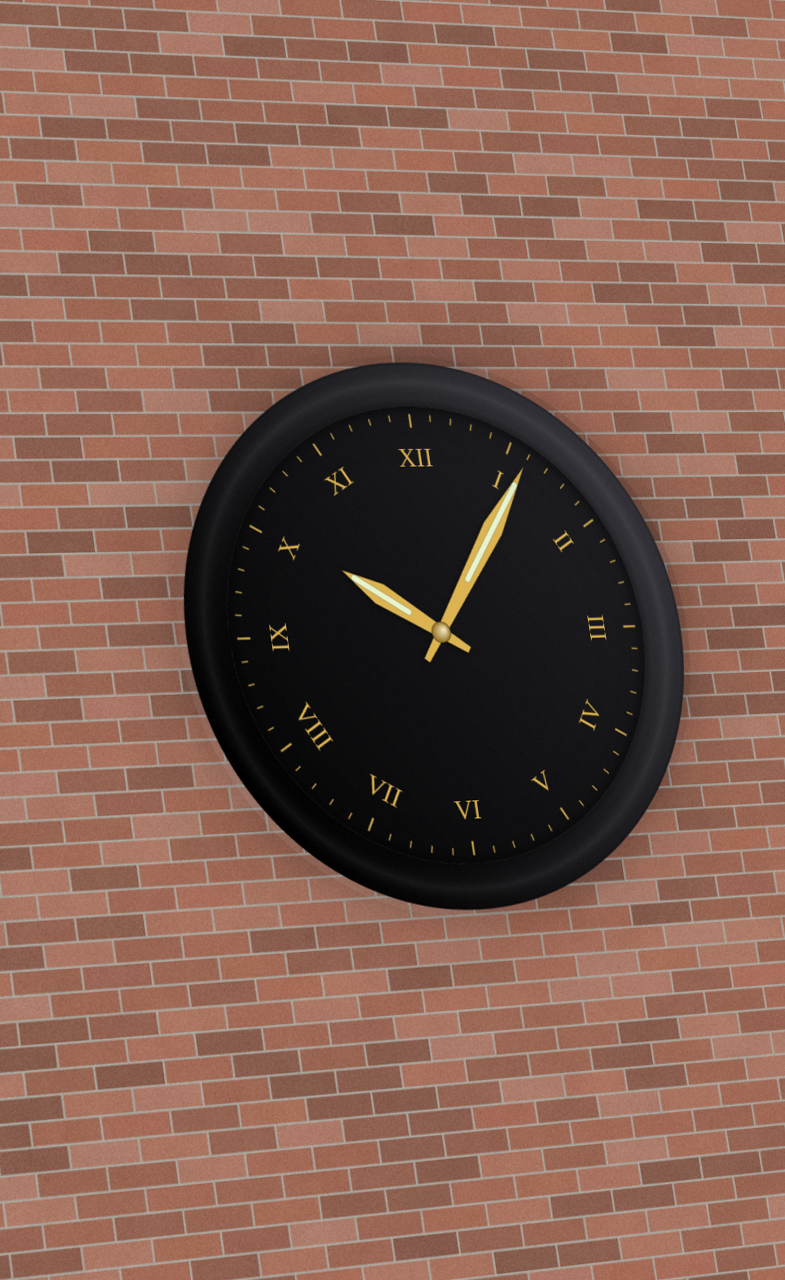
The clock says **10:06**
